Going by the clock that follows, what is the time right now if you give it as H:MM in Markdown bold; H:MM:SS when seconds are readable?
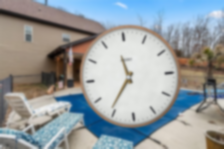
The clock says **11:36**
